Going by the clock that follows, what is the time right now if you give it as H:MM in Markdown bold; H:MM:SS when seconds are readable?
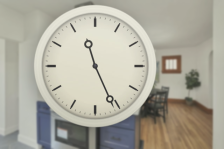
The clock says **11:26**
